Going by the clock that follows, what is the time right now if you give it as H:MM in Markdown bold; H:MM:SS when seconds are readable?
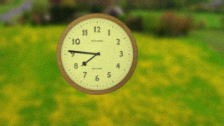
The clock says **7:46**
